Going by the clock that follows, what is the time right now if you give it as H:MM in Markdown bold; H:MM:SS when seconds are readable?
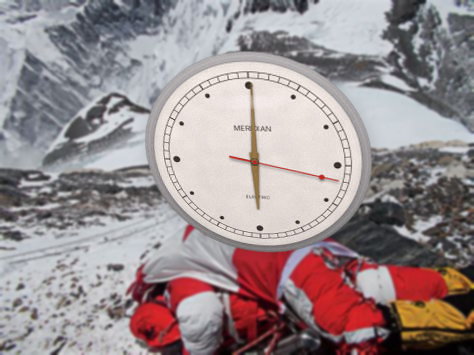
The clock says **6:00:17**
